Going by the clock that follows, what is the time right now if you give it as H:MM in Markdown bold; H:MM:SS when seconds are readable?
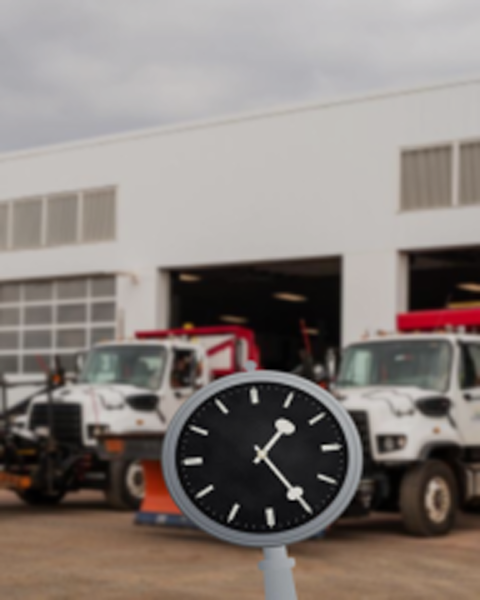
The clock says **1:25**
